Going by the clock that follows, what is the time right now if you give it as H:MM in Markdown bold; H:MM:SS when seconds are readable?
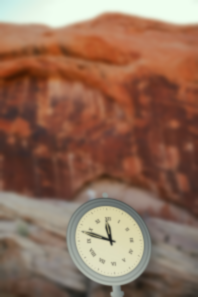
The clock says **11:48**
